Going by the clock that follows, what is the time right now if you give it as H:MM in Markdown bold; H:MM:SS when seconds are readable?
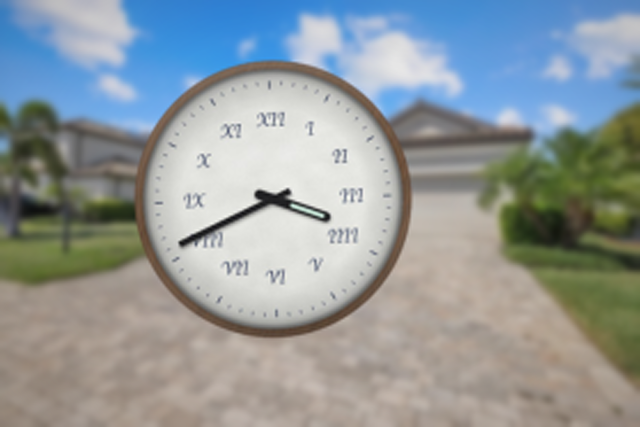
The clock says **3:41**
